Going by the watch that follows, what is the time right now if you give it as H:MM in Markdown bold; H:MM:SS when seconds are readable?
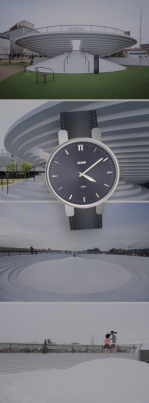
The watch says **4:09**
